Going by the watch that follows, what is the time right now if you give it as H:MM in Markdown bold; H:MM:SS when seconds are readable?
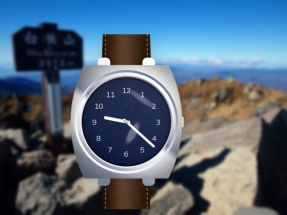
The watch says **9:22**
